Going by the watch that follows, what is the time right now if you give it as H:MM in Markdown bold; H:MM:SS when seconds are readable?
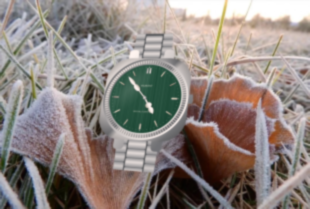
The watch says **4:53**
